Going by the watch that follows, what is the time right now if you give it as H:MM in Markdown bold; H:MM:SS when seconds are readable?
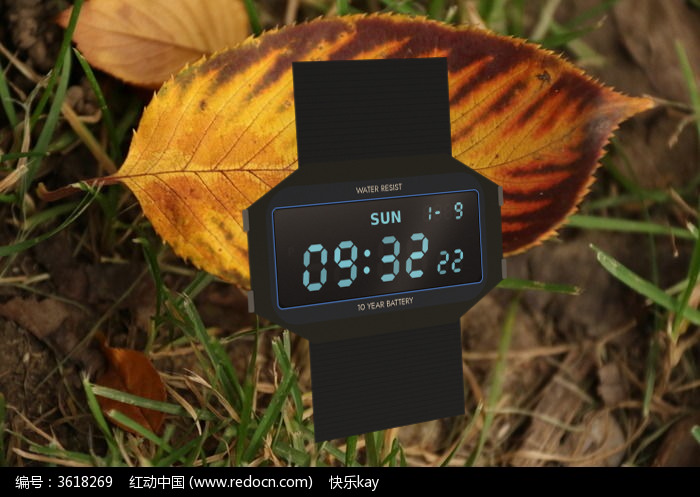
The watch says **9:32:22**
